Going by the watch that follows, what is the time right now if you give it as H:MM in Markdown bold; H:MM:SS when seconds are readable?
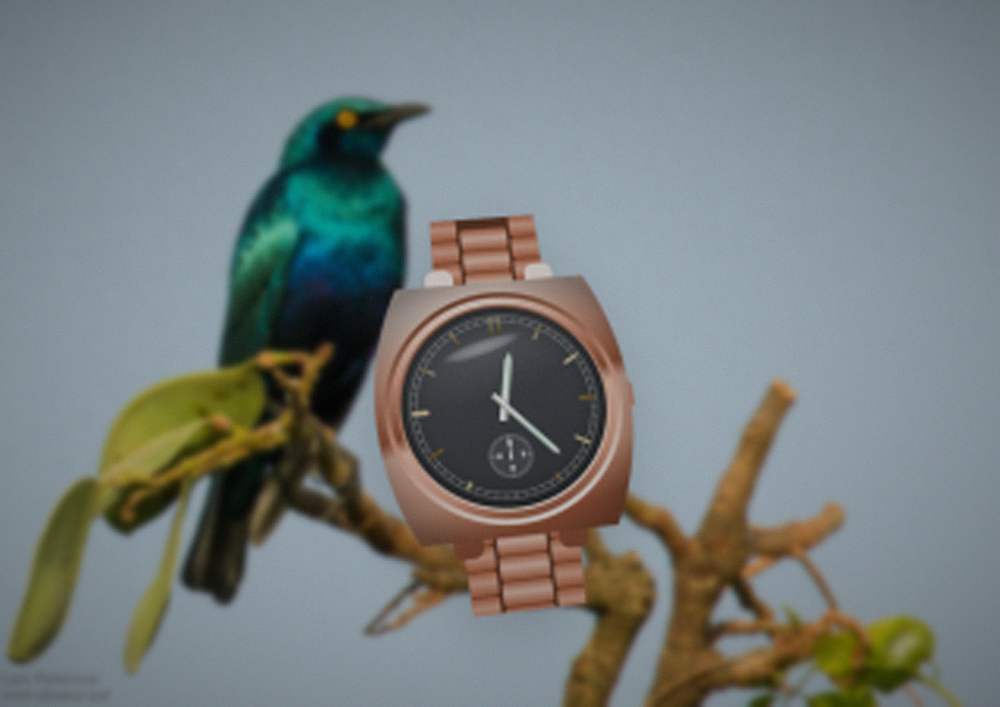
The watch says **12:23**
